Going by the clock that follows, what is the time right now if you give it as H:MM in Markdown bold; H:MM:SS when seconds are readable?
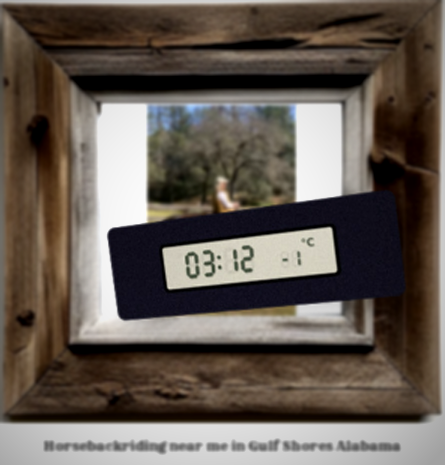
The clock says **3:12**
